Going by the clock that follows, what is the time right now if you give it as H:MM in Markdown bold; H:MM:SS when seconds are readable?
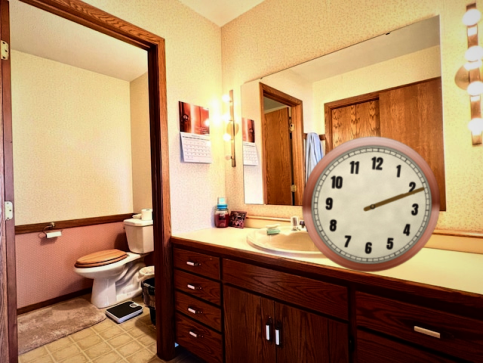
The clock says **2:11**
